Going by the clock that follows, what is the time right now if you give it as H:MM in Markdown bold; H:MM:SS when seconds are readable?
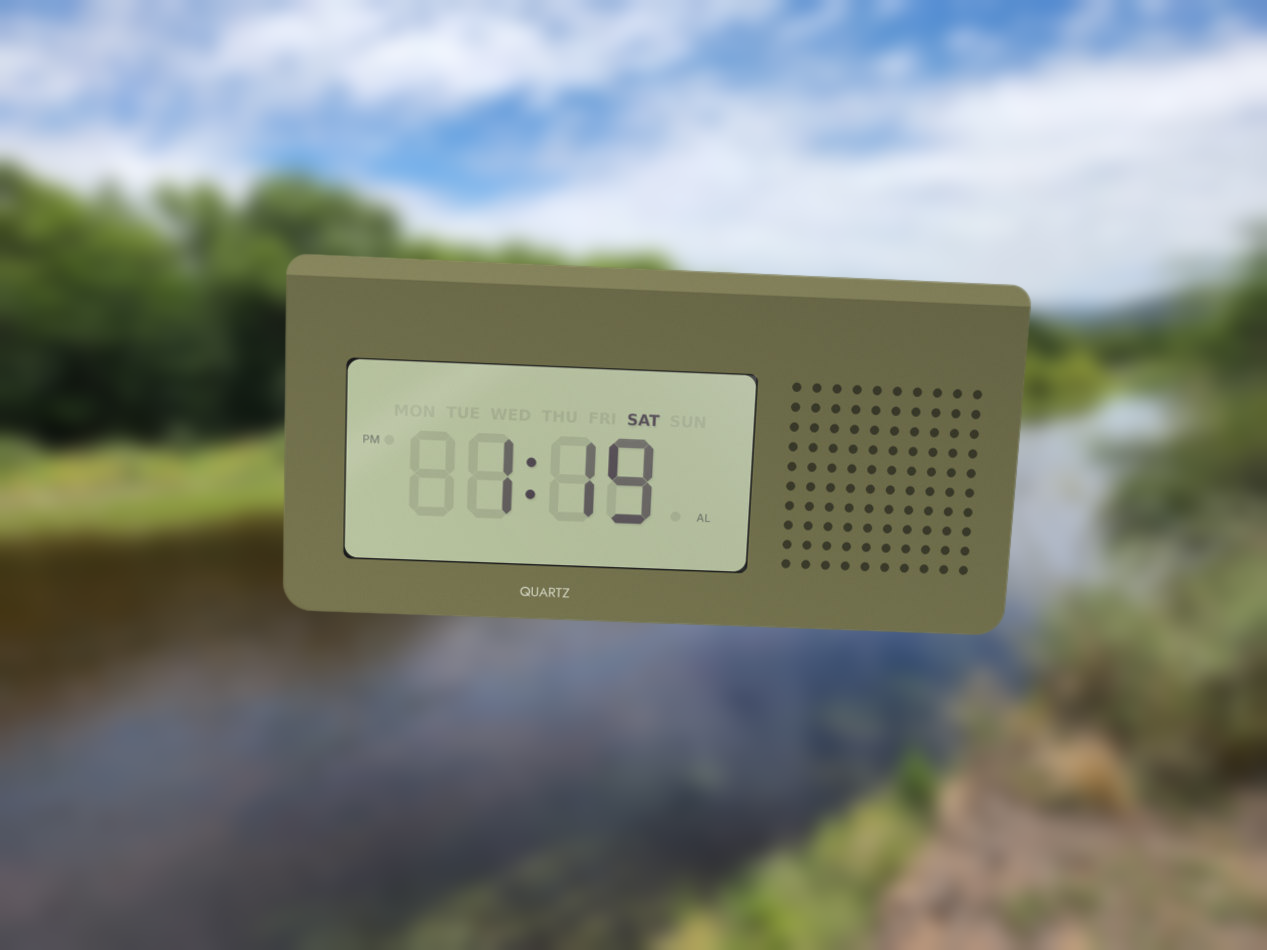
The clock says **1:19**
